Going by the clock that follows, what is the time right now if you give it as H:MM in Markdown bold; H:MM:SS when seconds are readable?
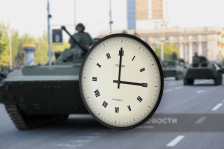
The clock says **3:00**
